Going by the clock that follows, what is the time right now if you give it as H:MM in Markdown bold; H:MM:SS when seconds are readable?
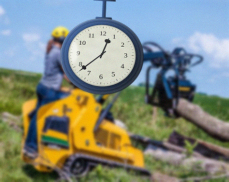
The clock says **12:38**
